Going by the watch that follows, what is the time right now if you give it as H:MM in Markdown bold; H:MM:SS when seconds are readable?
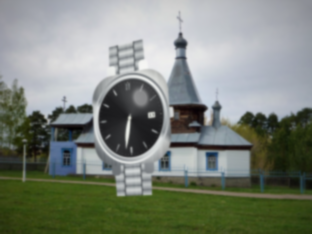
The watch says **6:32**
